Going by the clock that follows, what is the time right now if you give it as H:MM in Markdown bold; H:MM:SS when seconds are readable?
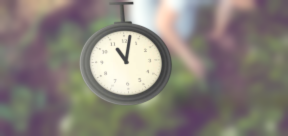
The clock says **11:02**
